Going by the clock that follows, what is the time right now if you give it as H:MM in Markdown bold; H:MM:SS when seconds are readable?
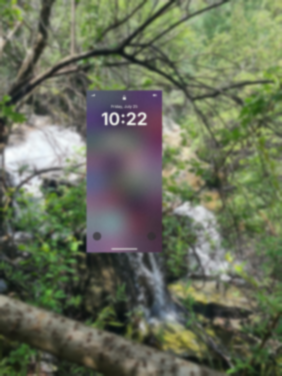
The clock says **10:22**
